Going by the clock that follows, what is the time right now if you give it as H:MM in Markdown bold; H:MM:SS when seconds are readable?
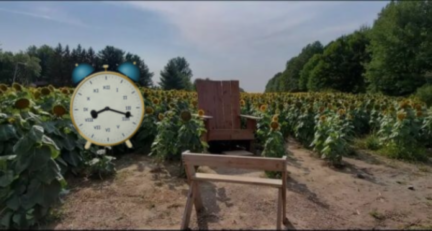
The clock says **8:18**
